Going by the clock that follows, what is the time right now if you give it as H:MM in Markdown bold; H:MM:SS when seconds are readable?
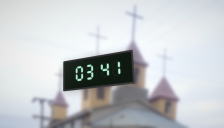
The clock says **3:41**
